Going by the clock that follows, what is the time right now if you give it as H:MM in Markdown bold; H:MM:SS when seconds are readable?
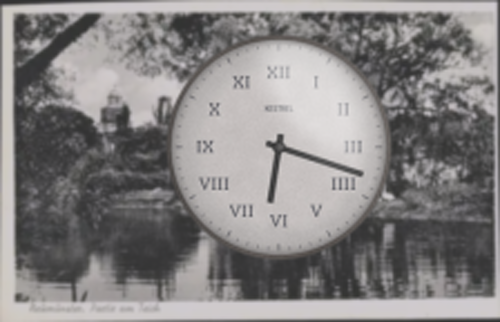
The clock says **6:18**
